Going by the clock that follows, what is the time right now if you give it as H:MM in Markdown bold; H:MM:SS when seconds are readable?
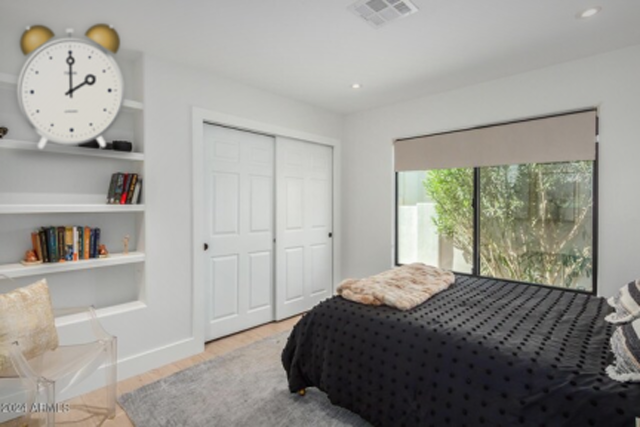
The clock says **2:00**
